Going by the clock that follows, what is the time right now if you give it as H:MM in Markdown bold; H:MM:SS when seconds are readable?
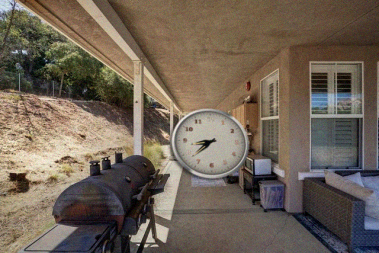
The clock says **8:38**
